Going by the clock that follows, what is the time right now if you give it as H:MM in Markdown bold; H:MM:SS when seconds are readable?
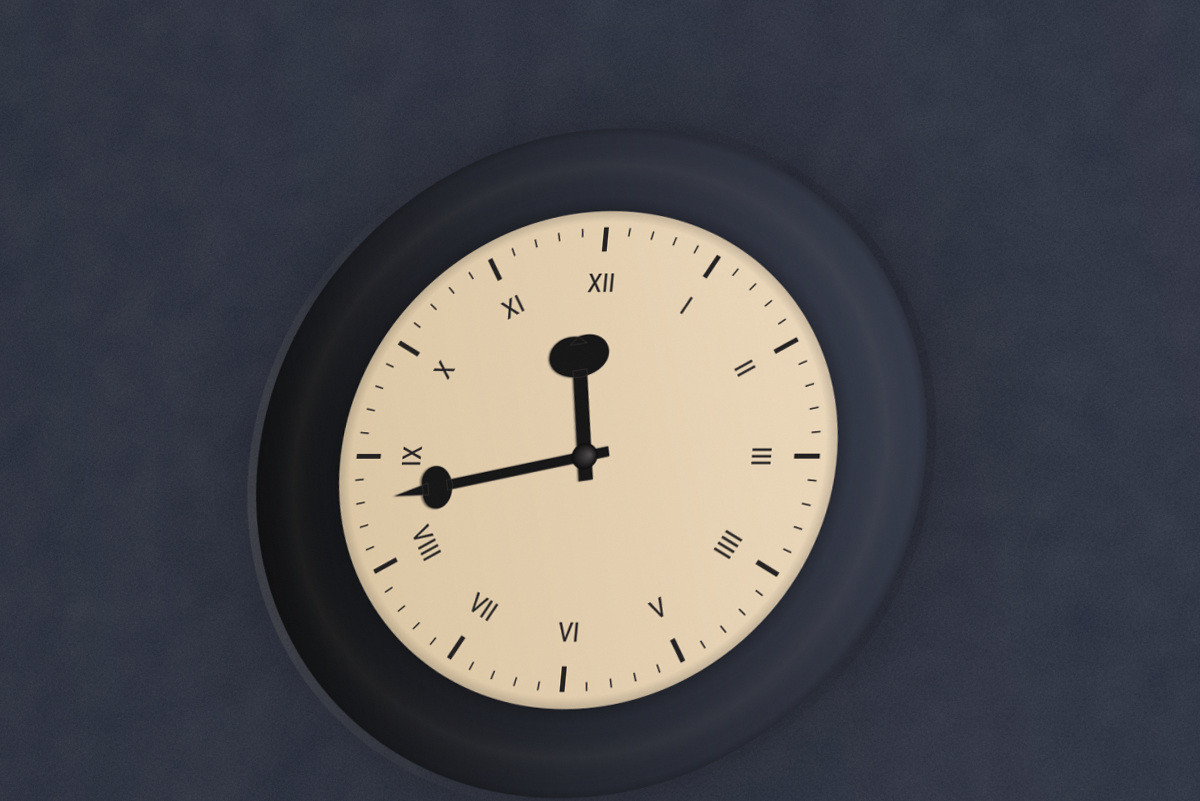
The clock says **11:43**
